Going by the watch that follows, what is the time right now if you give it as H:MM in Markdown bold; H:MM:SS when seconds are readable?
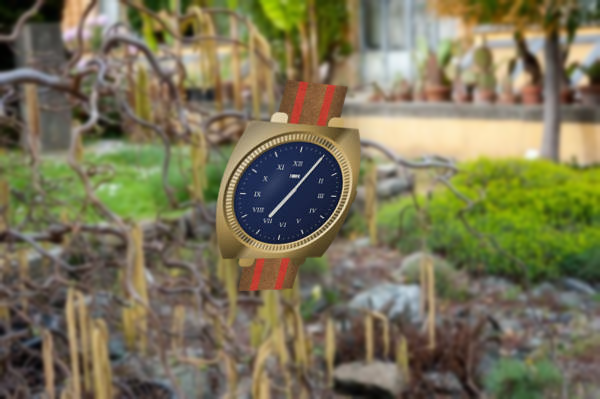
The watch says **7:05**
